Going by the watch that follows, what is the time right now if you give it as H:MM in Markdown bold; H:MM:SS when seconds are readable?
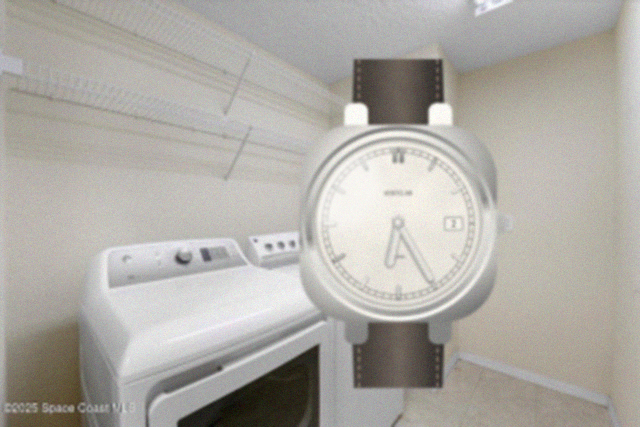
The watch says **6:25**
